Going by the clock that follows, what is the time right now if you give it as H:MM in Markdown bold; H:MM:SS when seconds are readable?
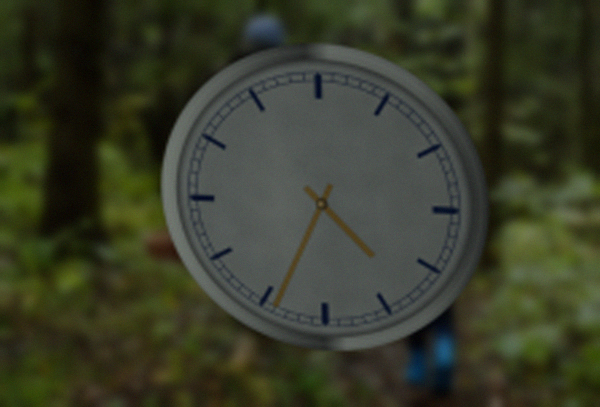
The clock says **4:34**
